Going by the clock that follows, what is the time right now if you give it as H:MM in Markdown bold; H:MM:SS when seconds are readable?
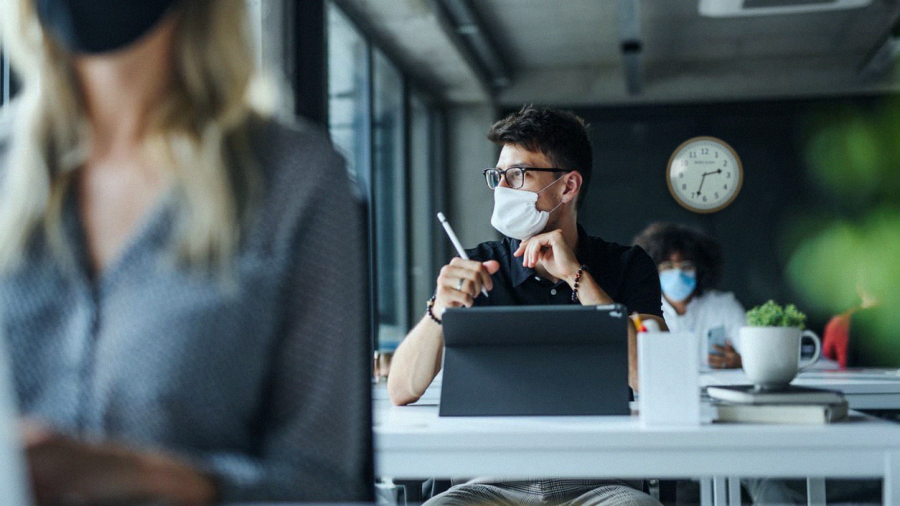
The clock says **2:33**
